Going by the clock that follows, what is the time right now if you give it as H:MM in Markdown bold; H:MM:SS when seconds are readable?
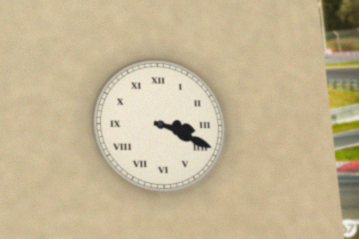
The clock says **3:19**
